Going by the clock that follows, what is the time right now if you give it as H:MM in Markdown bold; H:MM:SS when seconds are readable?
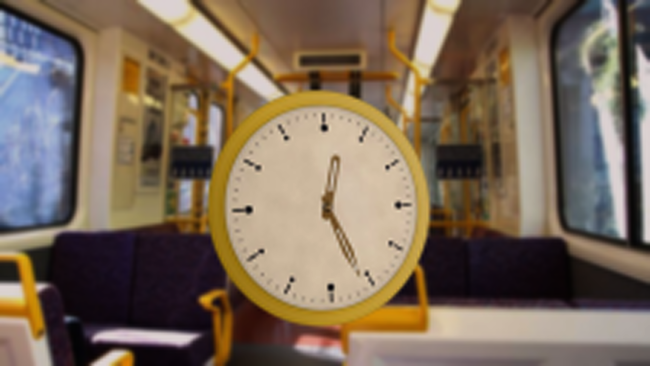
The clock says **12:26**
